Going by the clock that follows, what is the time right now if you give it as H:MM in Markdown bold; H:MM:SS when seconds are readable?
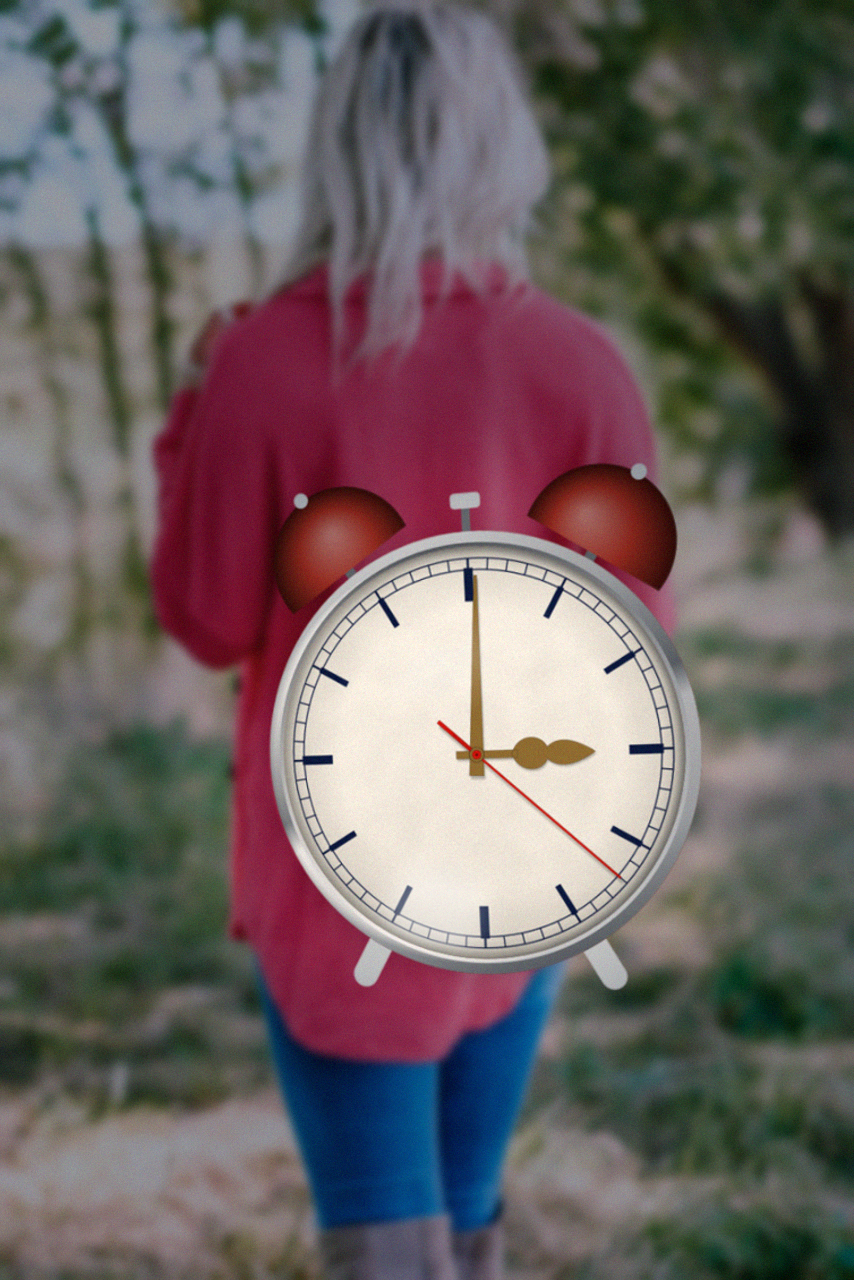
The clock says **3:00:22**
